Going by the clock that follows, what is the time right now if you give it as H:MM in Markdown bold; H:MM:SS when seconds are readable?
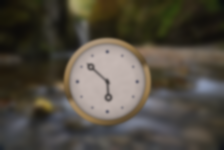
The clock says **5:52**
